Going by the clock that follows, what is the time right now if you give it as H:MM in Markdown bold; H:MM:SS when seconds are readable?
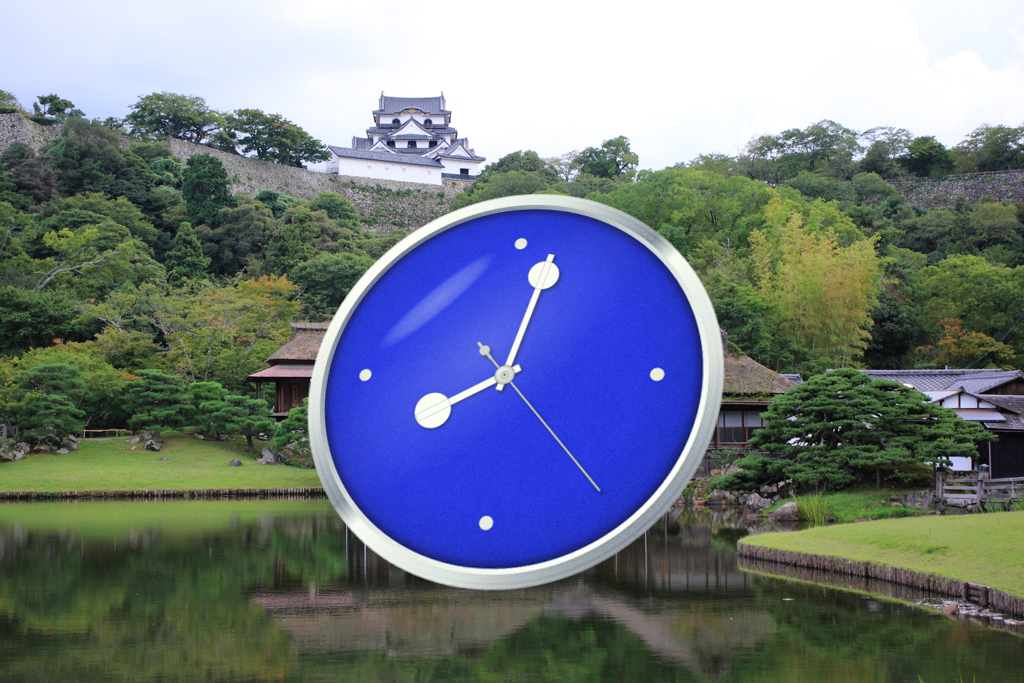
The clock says **8:02:23**
